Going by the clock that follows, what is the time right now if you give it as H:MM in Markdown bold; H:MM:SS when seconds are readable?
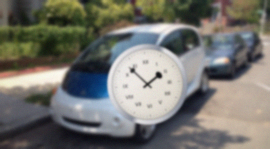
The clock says **1:53**
